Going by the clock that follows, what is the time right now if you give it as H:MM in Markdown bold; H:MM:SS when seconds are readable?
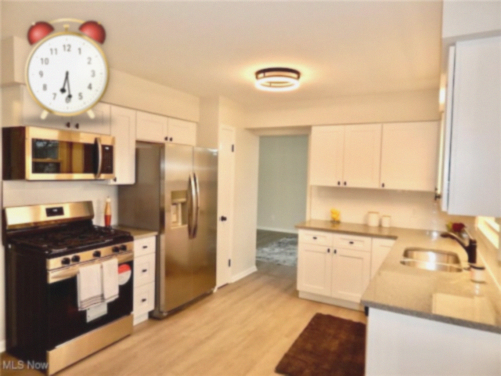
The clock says **6:29**
